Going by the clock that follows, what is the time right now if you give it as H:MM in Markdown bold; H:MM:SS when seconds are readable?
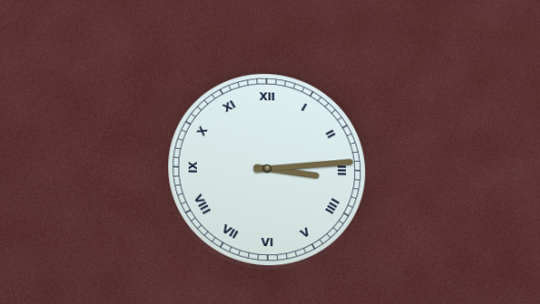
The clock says **3:14**
